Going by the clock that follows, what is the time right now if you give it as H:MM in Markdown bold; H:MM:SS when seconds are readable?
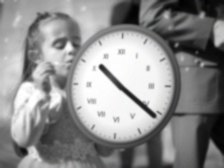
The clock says **10:21**
